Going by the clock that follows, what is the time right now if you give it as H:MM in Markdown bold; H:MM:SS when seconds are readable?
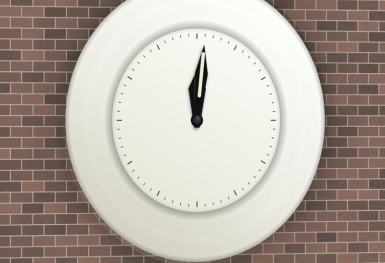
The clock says **12:01**
